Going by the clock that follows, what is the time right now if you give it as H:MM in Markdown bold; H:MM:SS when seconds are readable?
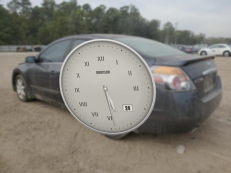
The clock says **5:29**
